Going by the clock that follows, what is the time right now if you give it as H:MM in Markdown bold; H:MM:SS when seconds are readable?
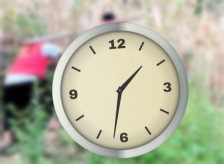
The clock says **1:32**
